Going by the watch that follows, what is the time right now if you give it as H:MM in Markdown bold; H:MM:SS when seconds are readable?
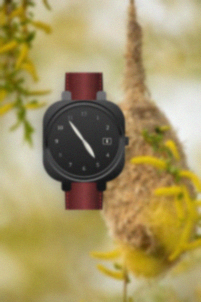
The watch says **4:54**
